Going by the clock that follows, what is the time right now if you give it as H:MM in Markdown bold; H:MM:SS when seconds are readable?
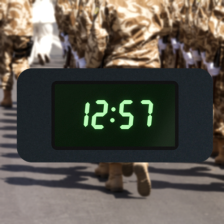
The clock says **12:57**
